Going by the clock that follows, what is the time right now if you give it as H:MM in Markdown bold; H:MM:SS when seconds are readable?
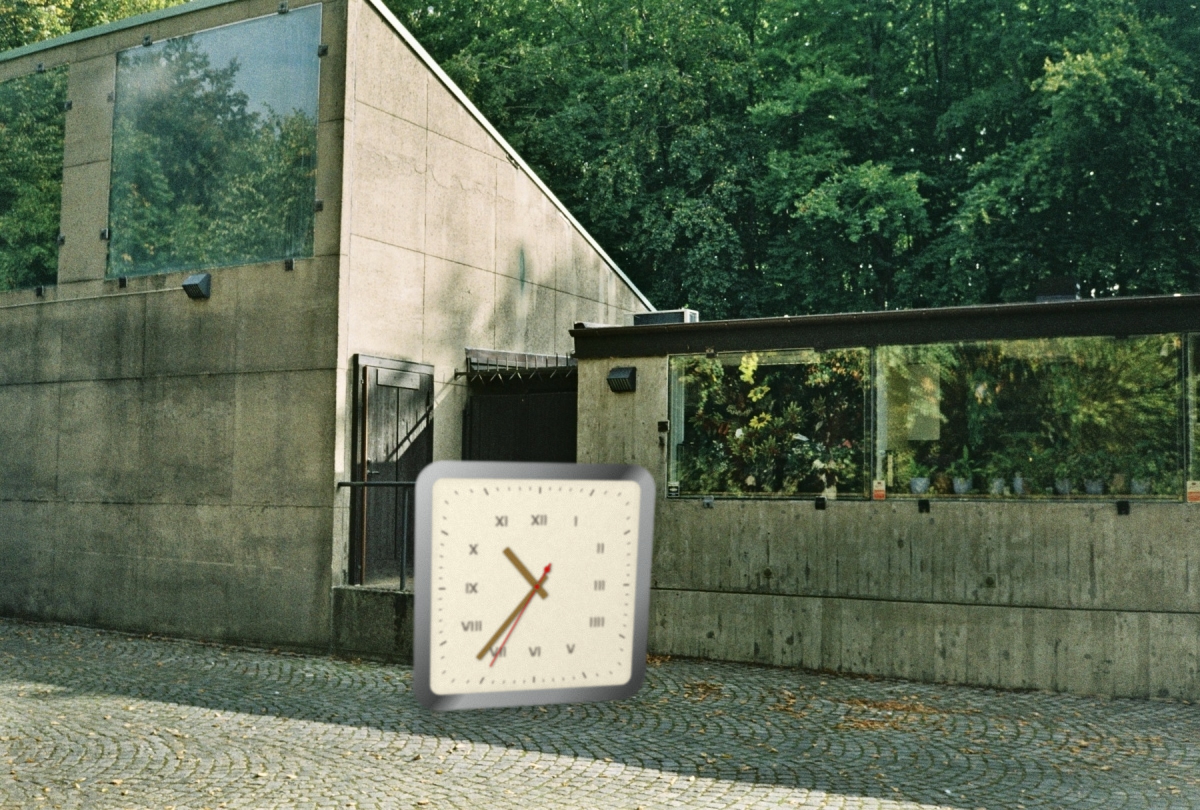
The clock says **10:36:35**
